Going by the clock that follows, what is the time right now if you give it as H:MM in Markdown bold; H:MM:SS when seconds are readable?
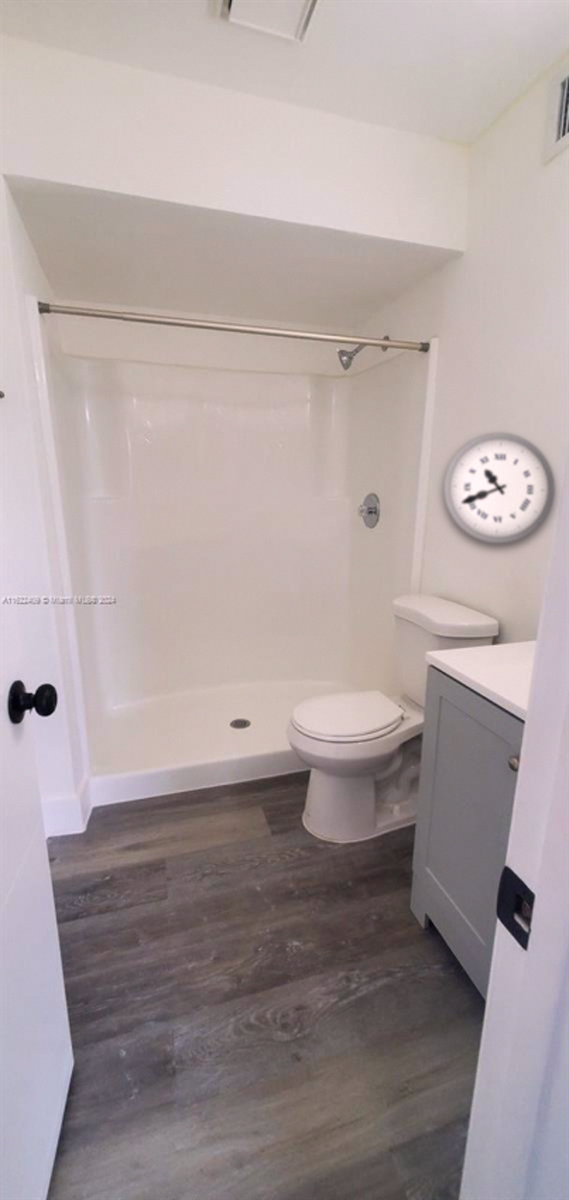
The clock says **10:41**
